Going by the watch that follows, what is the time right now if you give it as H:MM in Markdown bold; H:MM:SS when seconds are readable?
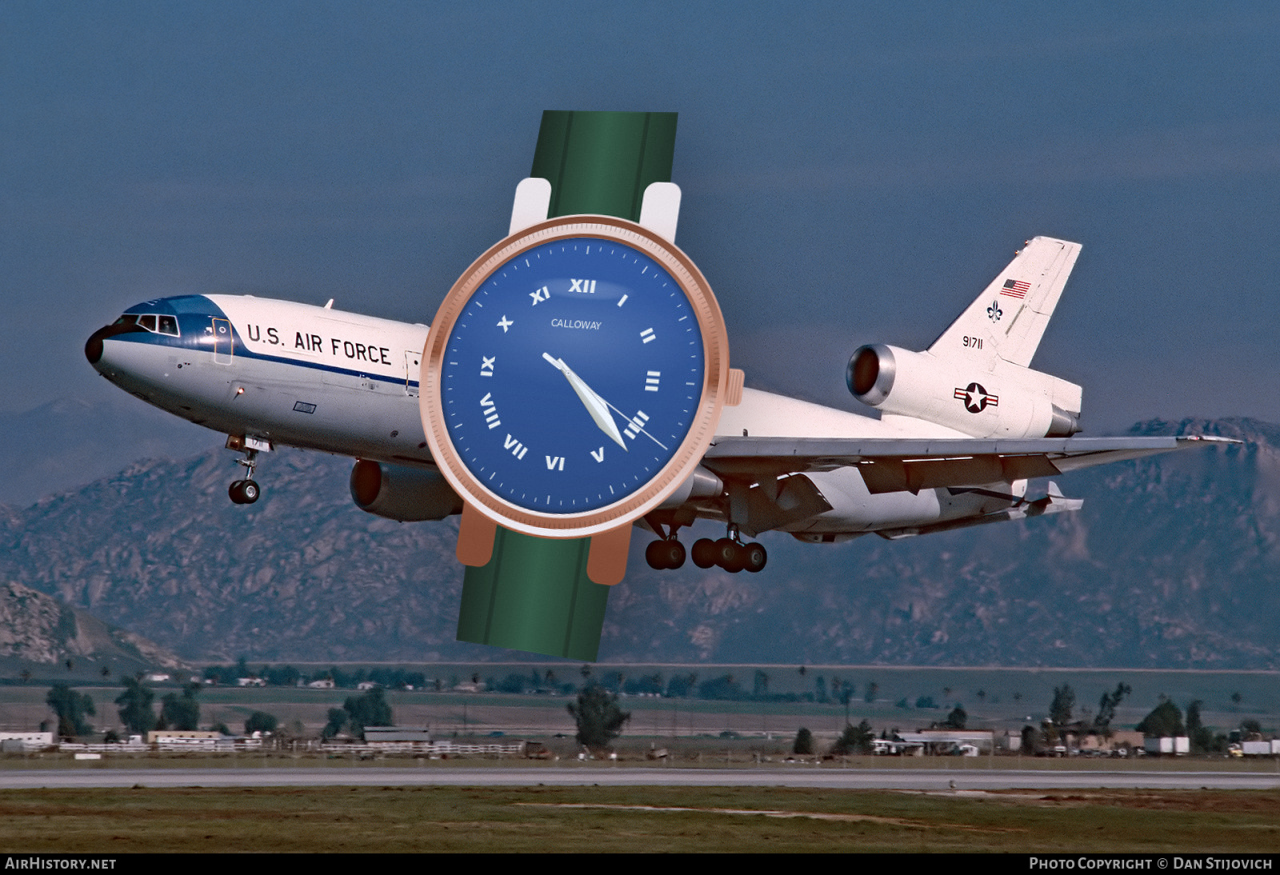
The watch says **4:22:20**
